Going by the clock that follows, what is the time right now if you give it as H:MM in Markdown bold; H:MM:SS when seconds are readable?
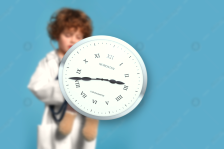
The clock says **2:42**
